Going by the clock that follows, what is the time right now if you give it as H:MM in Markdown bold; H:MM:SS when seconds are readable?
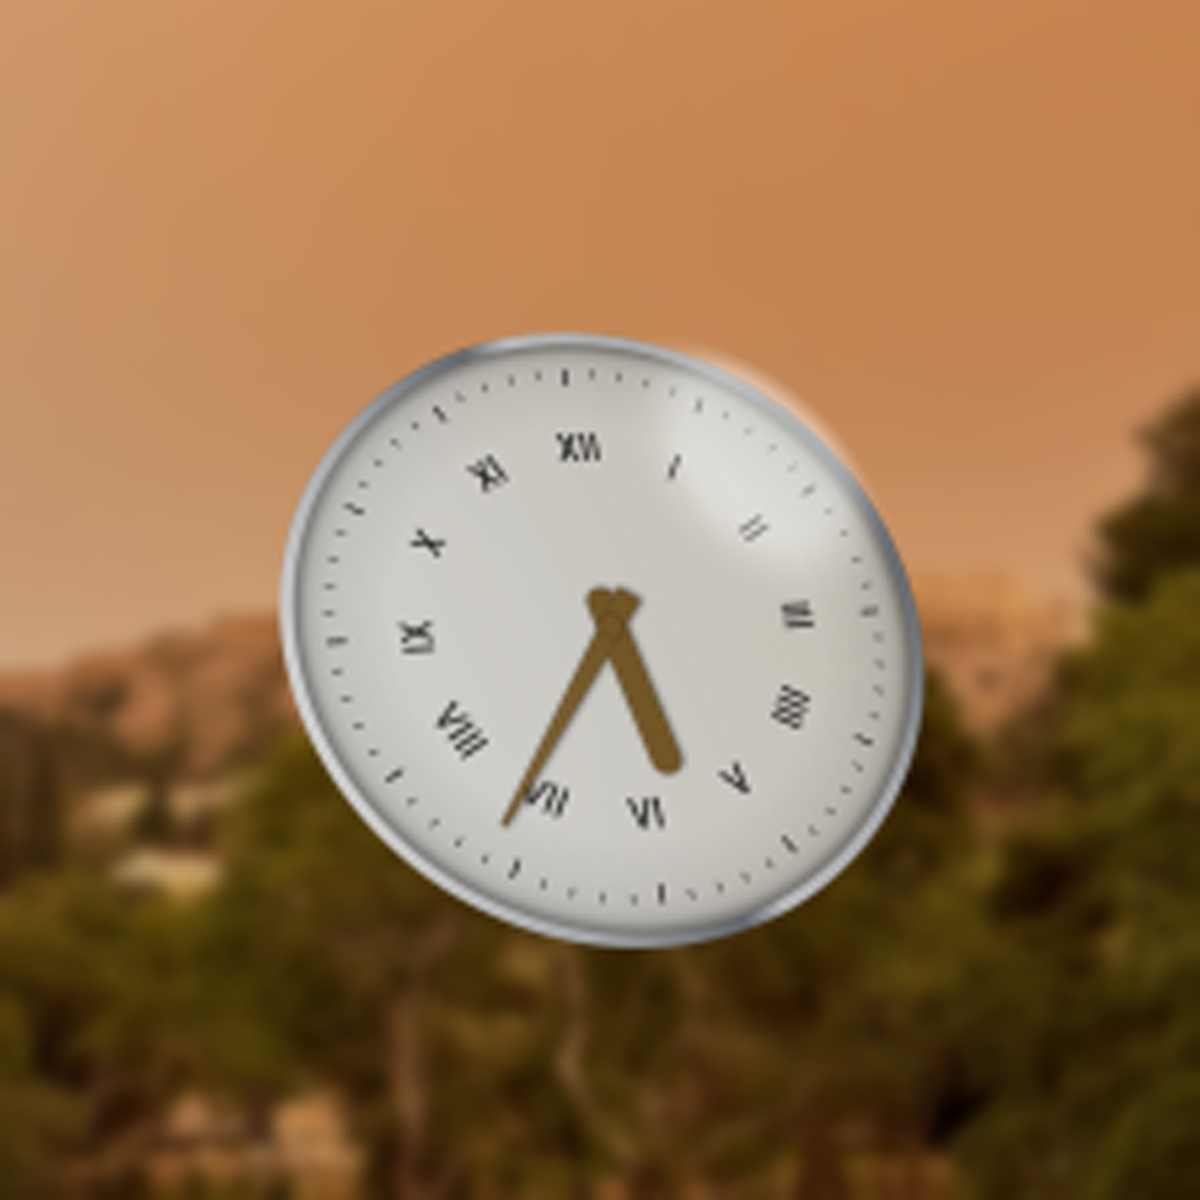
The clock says **5:36**
